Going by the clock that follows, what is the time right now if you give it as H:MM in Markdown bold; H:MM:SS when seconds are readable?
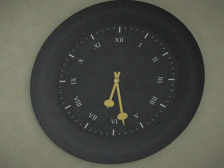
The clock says **6:28**
